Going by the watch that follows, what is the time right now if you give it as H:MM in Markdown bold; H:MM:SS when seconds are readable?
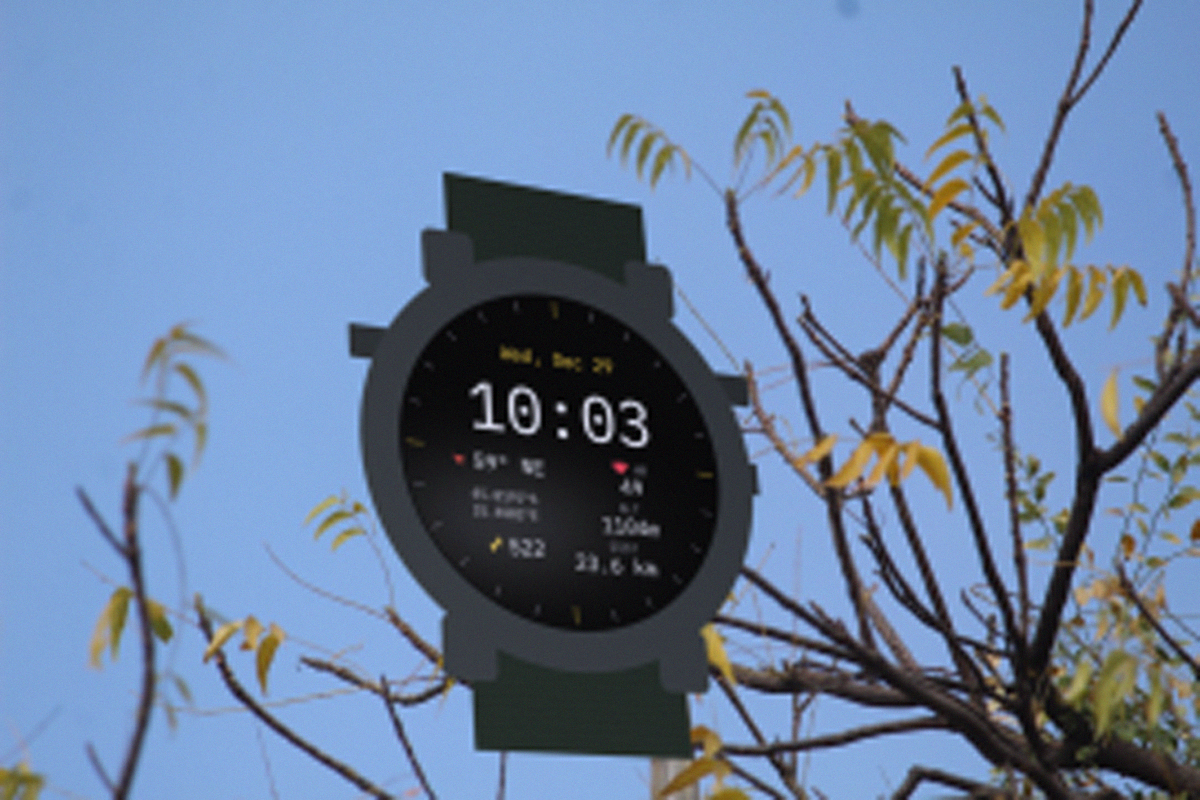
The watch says **10:03**
